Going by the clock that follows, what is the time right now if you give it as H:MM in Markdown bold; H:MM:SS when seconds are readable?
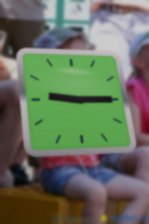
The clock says **9:15**
